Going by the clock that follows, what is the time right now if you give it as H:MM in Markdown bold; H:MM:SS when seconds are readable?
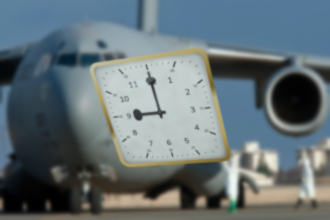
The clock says **9:00**
